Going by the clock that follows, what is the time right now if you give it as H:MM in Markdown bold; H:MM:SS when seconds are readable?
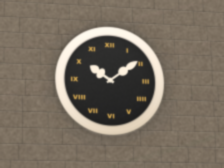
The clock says **10:09**
